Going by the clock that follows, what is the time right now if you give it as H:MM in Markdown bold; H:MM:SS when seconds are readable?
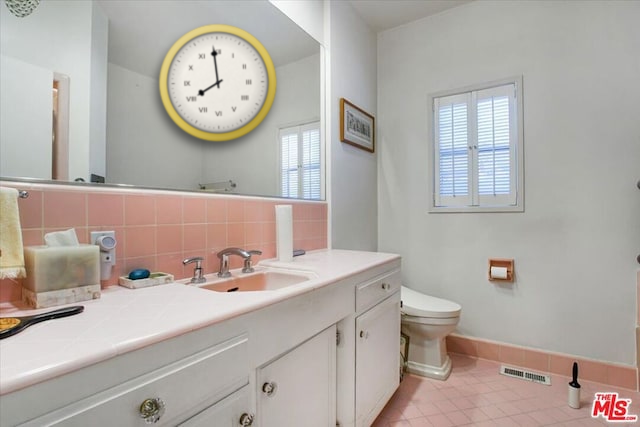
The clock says **7:59**
